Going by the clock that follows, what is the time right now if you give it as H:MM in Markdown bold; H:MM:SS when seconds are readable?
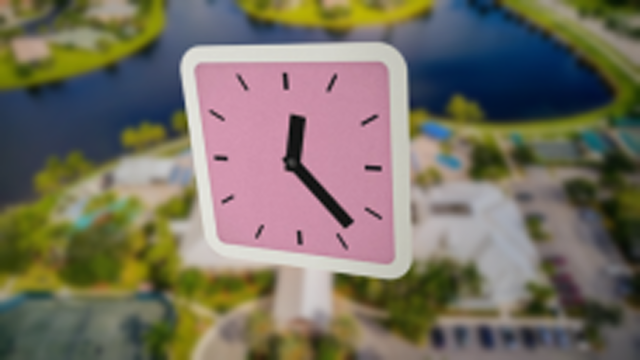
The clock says **12:23**
